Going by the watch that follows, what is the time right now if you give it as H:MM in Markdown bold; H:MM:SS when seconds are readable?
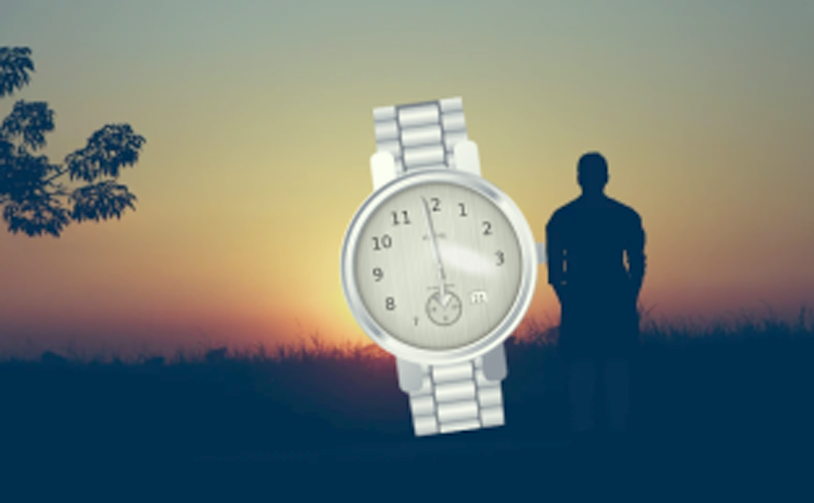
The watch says **5:59**
